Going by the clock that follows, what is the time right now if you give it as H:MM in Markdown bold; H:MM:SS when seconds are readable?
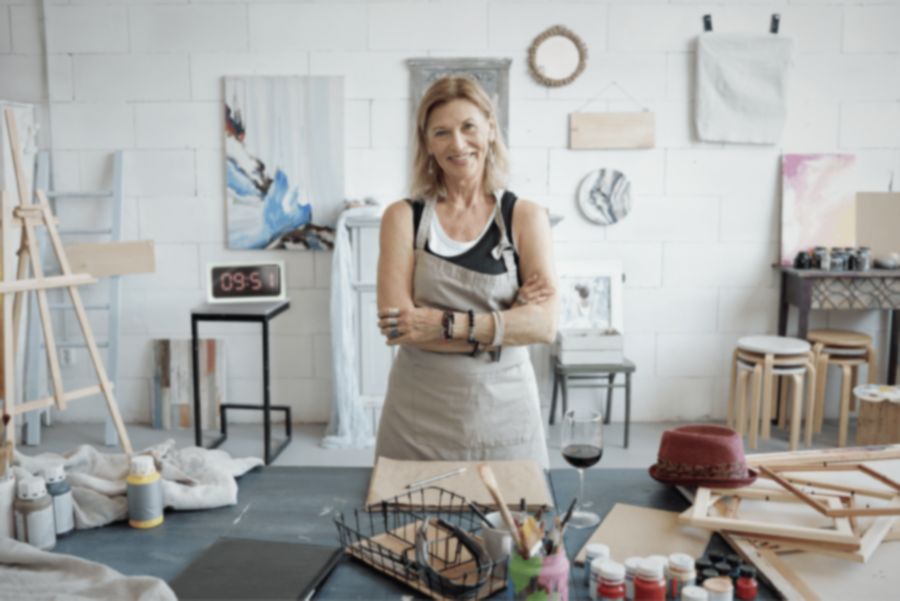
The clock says **9:51**
